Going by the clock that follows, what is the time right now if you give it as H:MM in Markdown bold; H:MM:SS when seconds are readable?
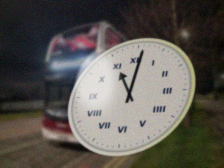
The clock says **11:01**
